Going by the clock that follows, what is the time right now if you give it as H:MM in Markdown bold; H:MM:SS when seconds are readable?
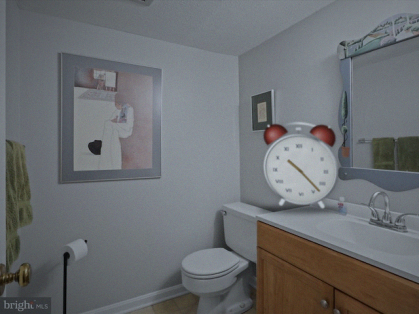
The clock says **10:23**
